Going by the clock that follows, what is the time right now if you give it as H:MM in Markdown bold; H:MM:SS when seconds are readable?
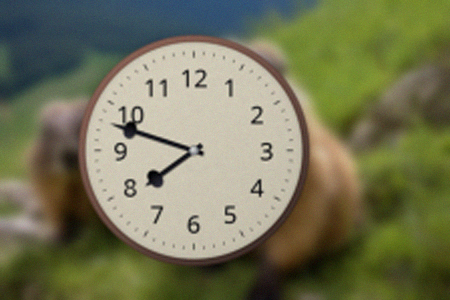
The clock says **7:48**
